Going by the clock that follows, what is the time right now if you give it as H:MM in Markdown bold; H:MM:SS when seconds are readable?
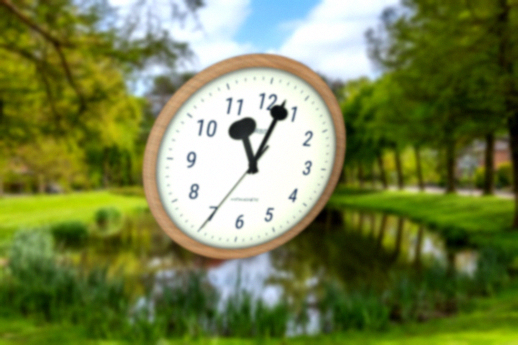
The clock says **11:02:35**
